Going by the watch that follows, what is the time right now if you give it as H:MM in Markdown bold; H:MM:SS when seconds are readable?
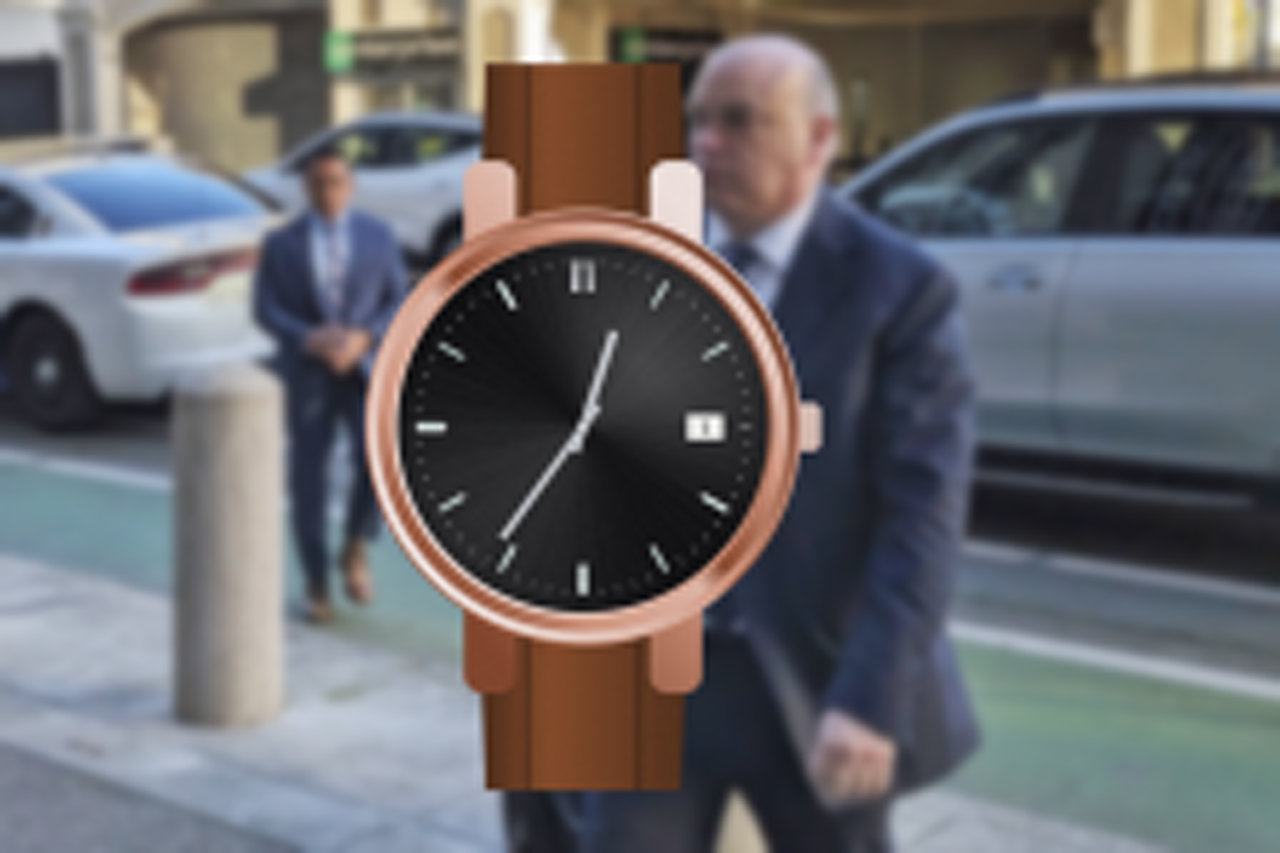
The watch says **12:36**
